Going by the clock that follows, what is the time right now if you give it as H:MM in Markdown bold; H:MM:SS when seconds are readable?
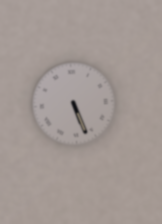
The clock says **5:27**
